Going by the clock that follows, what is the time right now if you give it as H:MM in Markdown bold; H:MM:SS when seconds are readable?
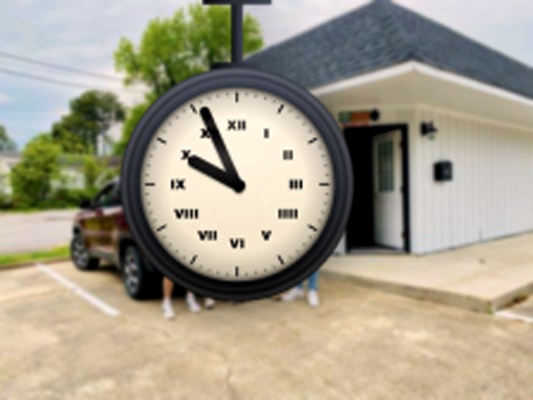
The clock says **9:56**
